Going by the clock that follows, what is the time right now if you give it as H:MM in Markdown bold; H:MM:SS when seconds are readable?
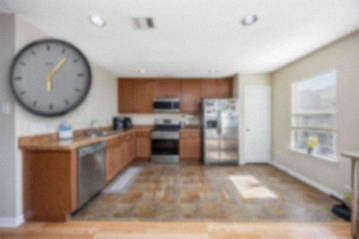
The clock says **6:07**
